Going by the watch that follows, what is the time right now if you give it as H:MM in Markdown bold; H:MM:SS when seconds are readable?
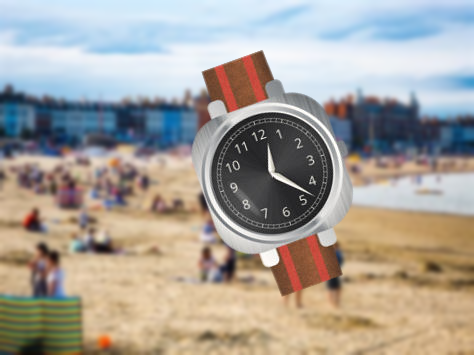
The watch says **12:23**
